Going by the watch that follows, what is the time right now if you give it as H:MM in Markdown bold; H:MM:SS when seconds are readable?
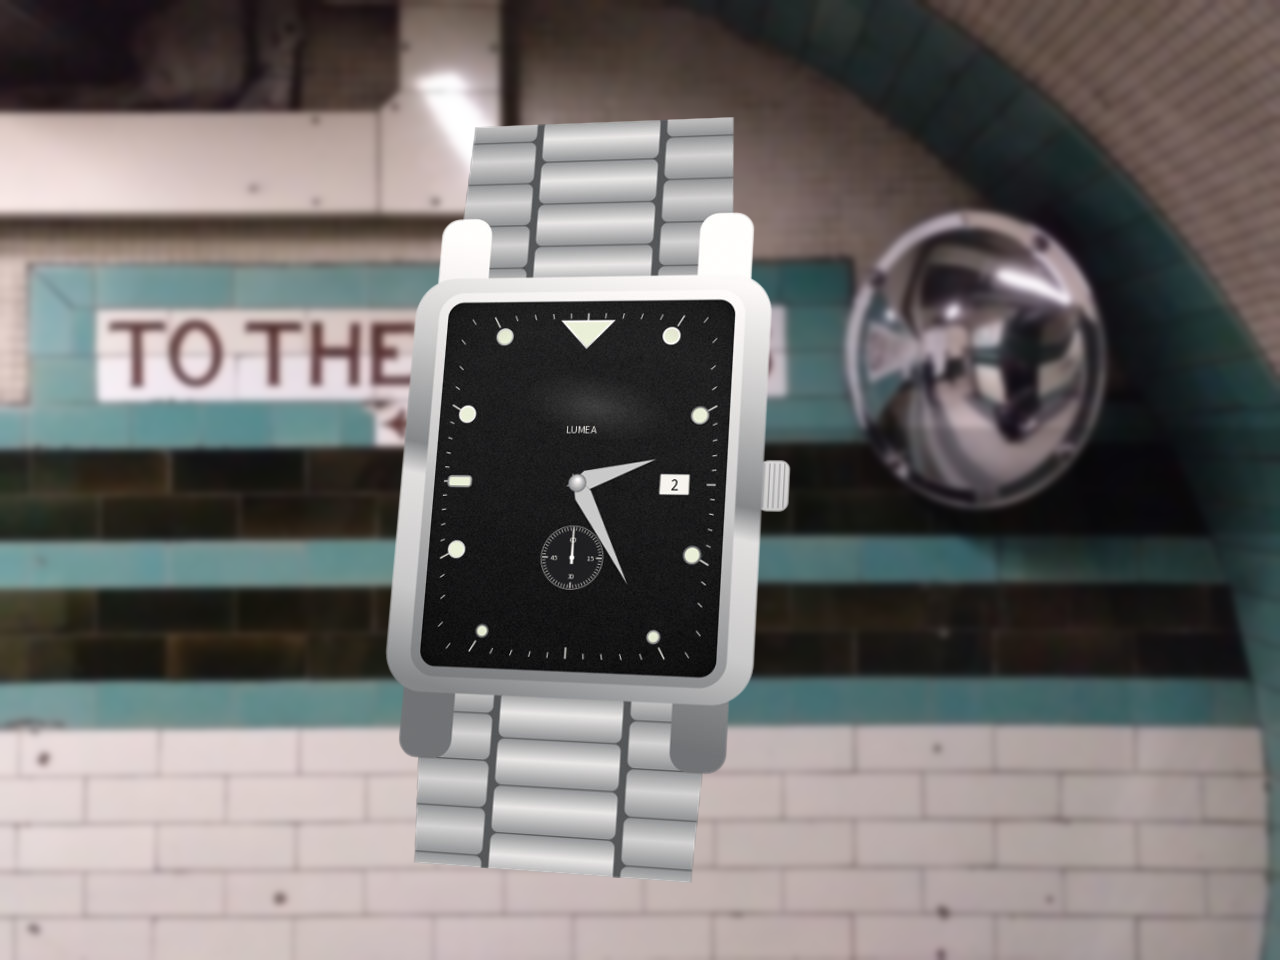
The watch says **2:25**
